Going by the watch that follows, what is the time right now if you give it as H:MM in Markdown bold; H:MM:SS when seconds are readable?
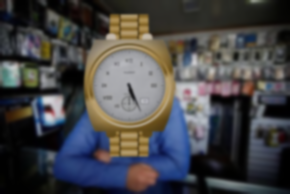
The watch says **5:26**
